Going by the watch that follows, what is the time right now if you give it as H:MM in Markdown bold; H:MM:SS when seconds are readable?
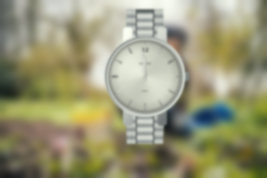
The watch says **11:59**
